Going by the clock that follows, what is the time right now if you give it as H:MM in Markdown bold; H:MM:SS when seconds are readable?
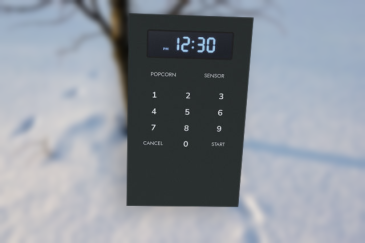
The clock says **12:30**
